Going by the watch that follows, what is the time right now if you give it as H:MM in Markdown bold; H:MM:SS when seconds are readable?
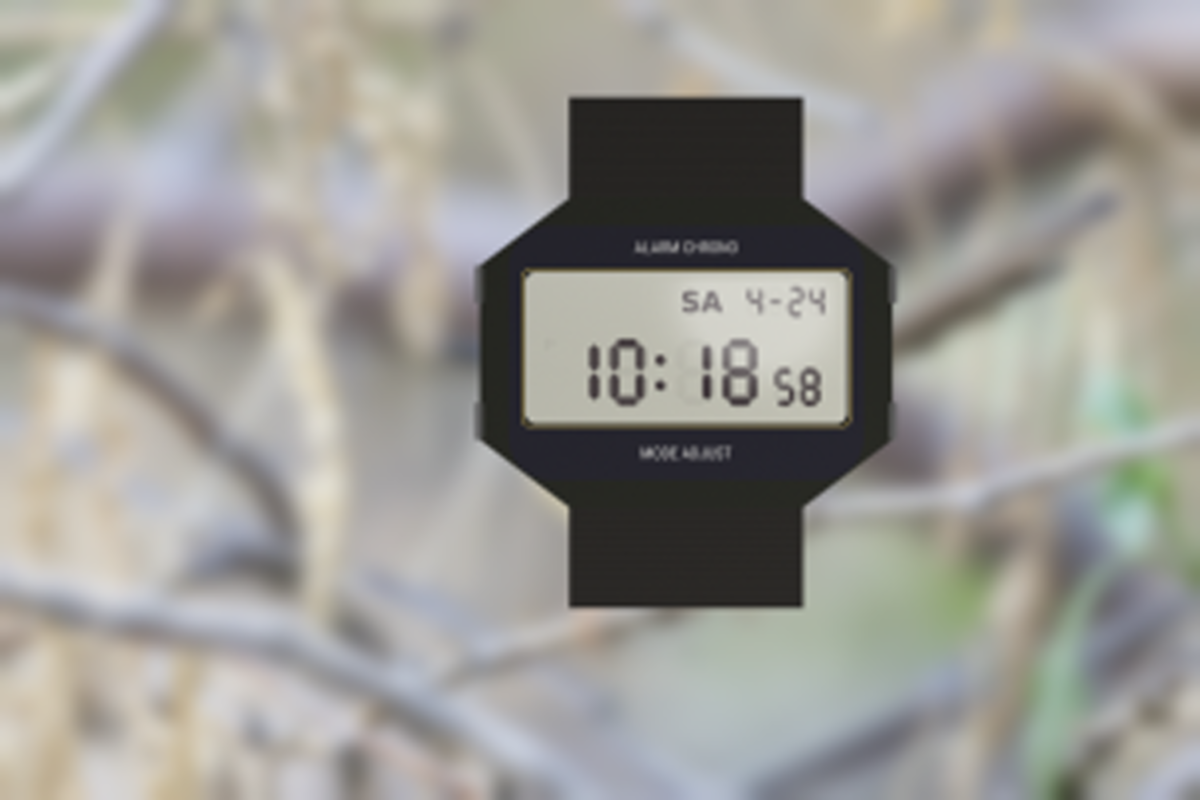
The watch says **10:18:58**
